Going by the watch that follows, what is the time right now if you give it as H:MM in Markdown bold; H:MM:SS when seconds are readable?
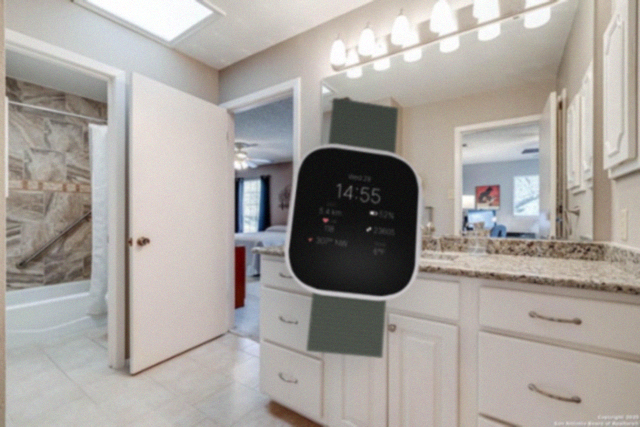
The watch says **14:55**
